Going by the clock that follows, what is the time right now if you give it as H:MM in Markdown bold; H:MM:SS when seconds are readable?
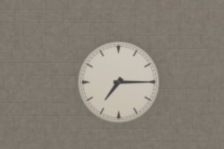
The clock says **7:15**
